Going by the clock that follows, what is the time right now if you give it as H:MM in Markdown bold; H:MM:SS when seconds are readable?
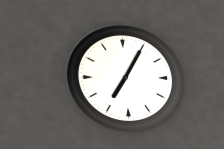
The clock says **7:05**
